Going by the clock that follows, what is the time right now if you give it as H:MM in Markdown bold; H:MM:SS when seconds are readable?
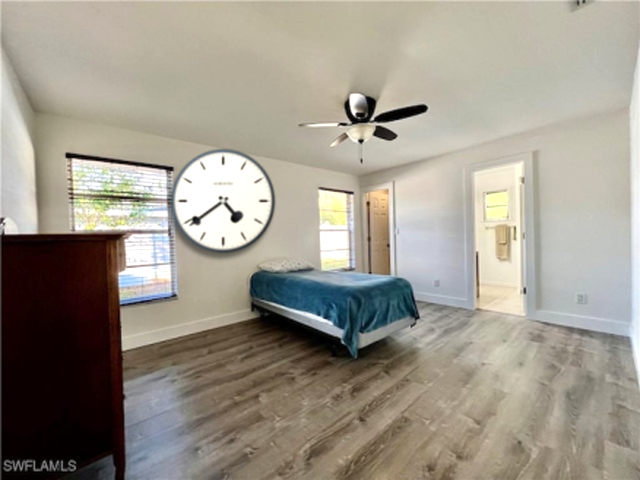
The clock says **4:39**
